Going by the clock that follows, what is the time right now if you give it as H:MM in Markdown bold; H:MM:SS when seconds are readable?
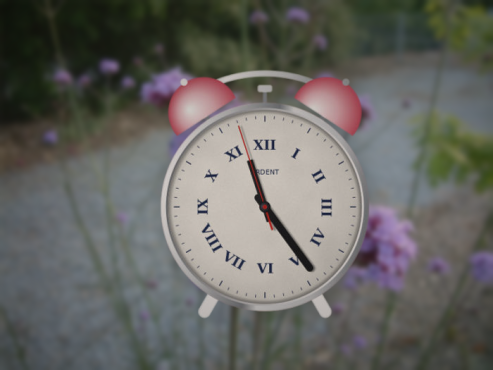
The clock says **11:23:57**
